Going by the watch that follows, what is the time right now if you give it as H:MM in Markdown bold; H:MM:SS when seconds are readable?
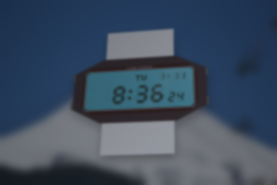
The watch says **8:36**
